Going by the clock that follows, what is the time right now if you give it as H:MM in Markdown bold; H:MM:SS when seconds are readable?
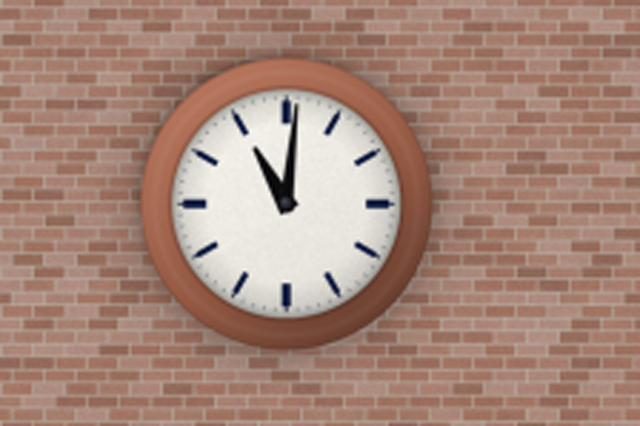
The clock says **11:01**
